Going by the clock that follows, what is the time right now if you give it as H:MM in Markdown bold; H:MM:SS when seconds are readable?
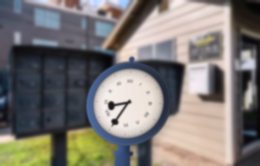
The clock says **8:35**
